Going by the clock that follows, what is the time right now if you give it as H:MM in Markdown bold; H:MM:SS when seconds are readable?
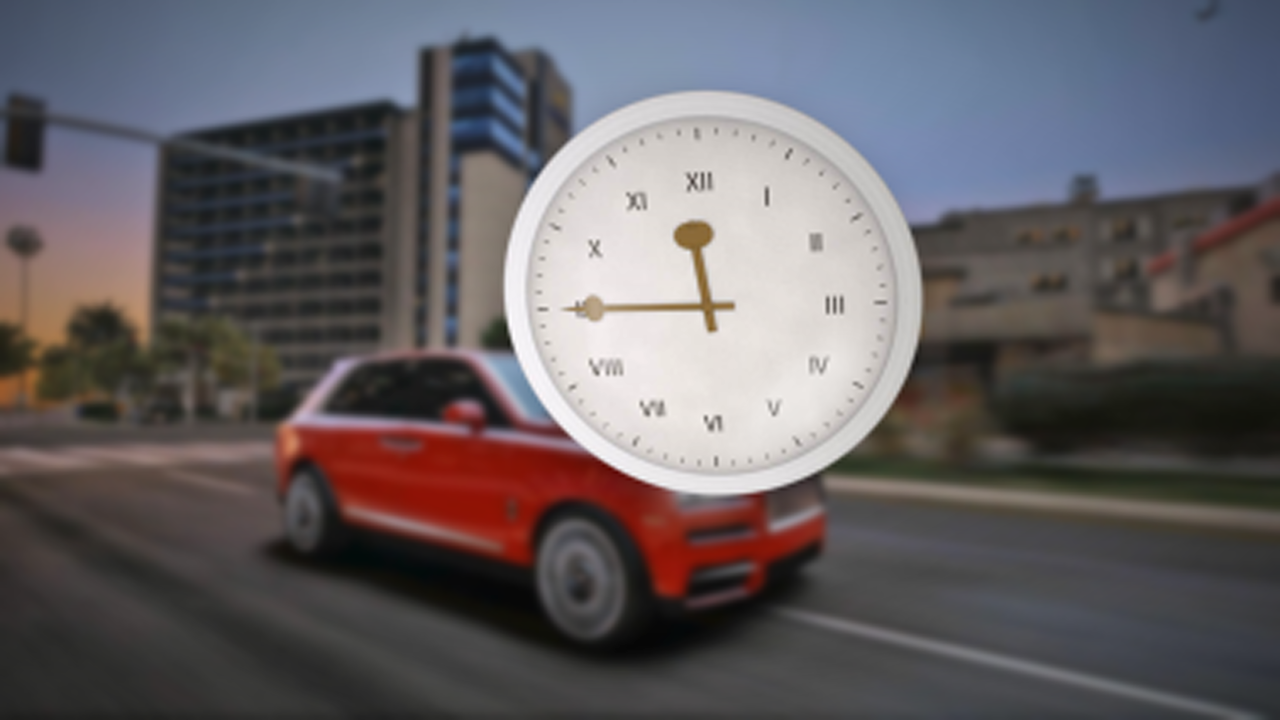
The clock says **11:45**
